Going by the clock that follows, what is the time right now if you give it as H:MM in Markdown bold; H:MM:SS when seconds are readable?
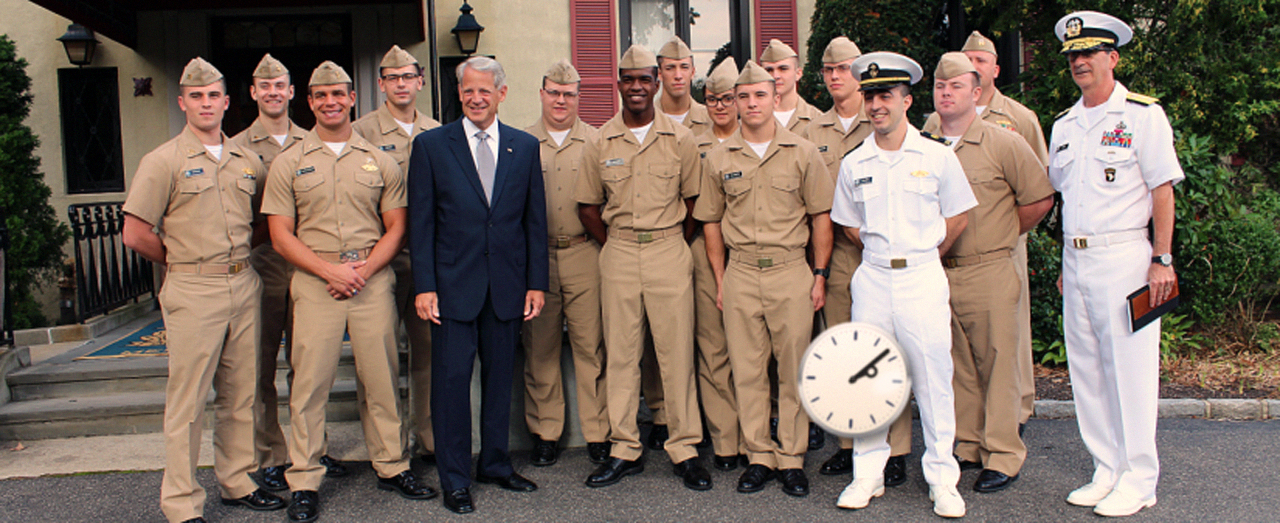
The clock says **2:08**
